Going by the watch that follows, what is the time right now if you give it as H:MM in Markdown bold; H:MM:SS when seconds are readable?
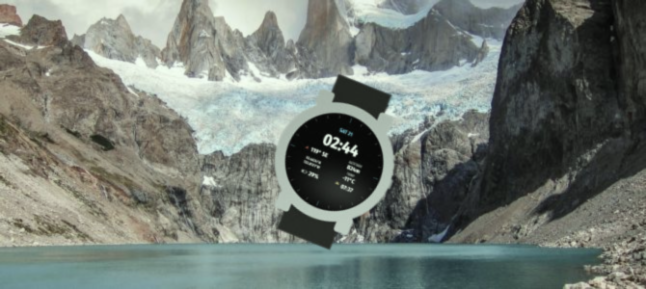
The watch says **2:44**
